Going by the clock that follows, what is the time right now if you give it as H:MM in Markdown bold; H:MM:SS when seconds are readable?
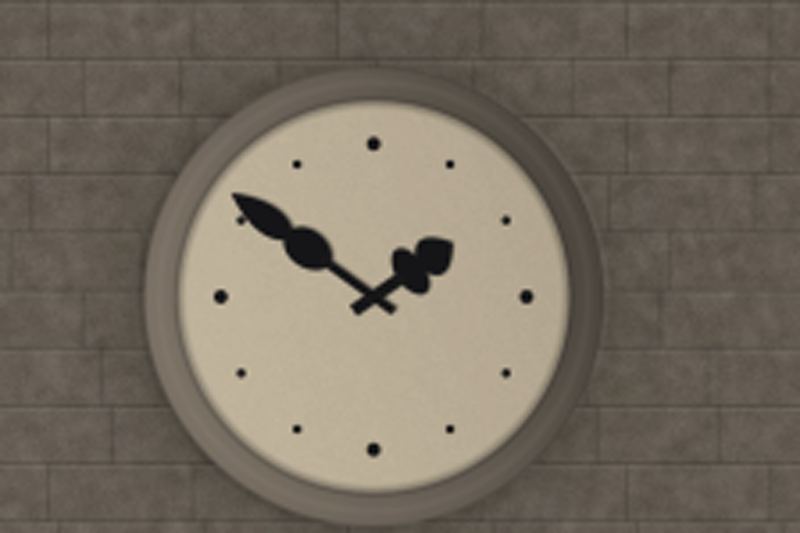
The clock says **1:51**
